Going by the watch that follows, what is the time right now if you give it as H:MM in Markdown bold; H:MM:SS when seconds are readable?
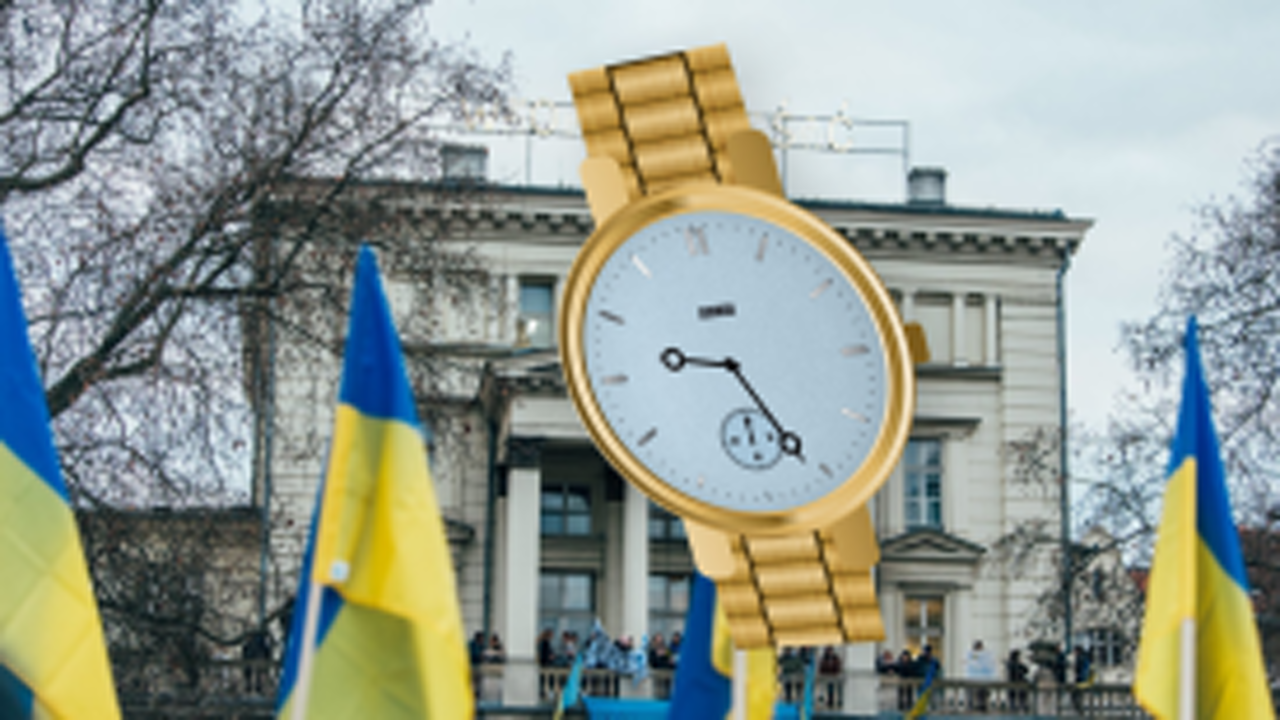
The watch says **9:26**
